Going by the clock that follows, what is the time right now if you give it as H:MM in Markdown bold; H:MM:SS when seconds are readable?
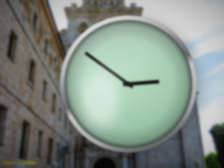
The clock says **2:51**
